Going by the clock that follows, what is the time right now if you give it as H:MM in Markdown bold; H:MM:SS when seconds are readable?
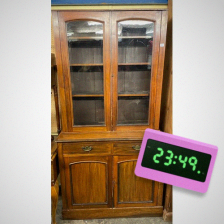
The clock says **23:49**
